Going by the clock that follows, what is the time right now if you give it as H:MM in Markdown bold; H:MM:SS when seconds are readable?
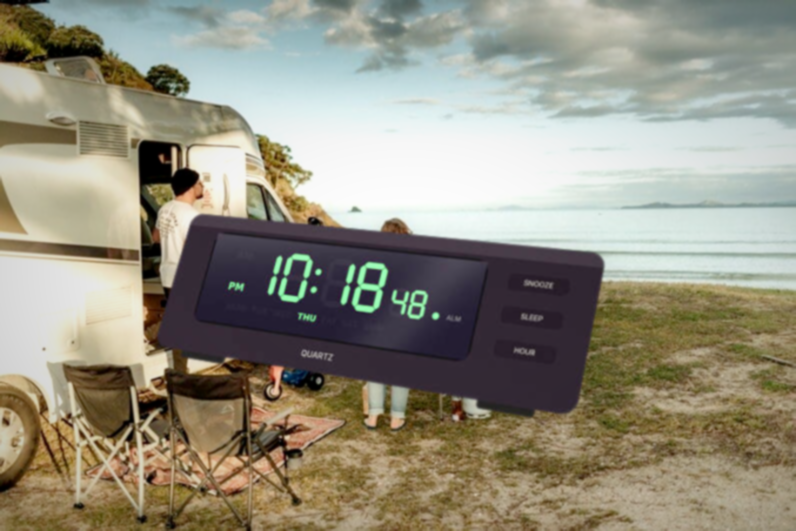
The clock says **10:18:48**
